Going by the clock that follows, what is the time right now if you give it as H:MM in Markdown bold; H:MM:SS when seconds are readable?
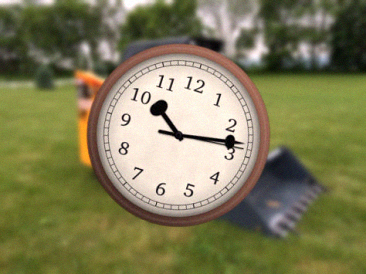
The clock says **10:13:14**
